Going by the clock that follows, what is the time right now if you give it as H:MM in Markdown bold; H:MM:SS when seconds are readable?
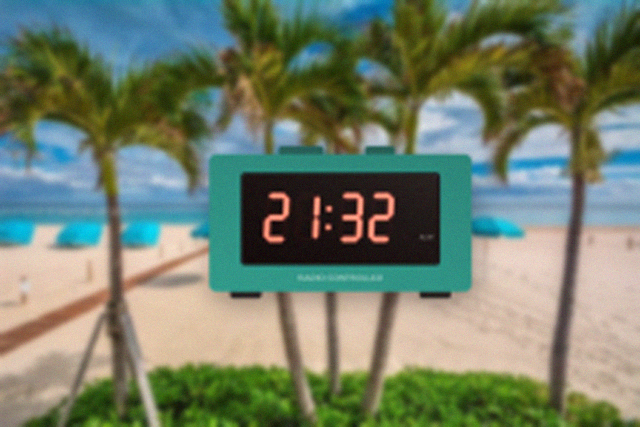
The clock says **21:32**
